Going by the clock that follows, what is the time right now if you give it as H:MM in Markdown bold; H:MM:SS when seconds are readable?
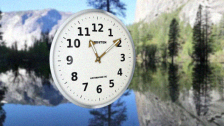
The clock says **11:09**
